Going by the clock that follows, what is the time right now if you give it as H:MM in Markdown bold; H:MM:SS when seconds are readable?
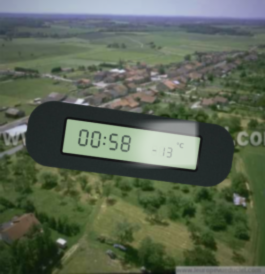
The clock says **0:58**
